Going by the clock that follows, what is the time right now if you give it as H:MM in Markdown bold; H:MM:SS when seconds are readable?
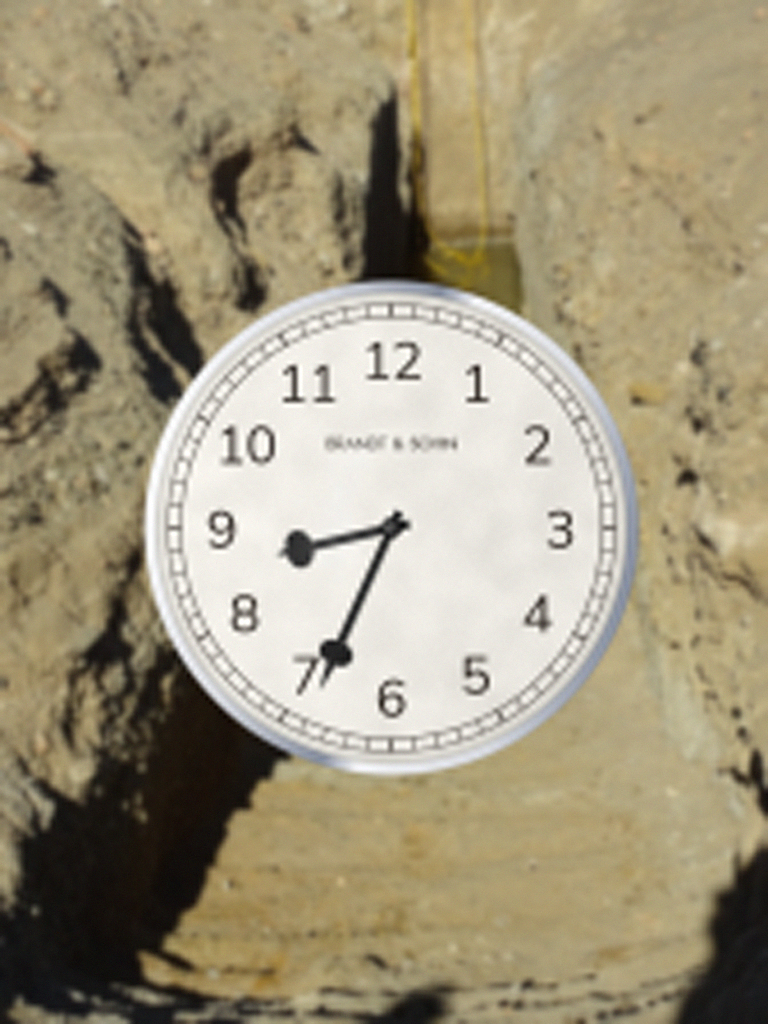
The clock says **8:34**
